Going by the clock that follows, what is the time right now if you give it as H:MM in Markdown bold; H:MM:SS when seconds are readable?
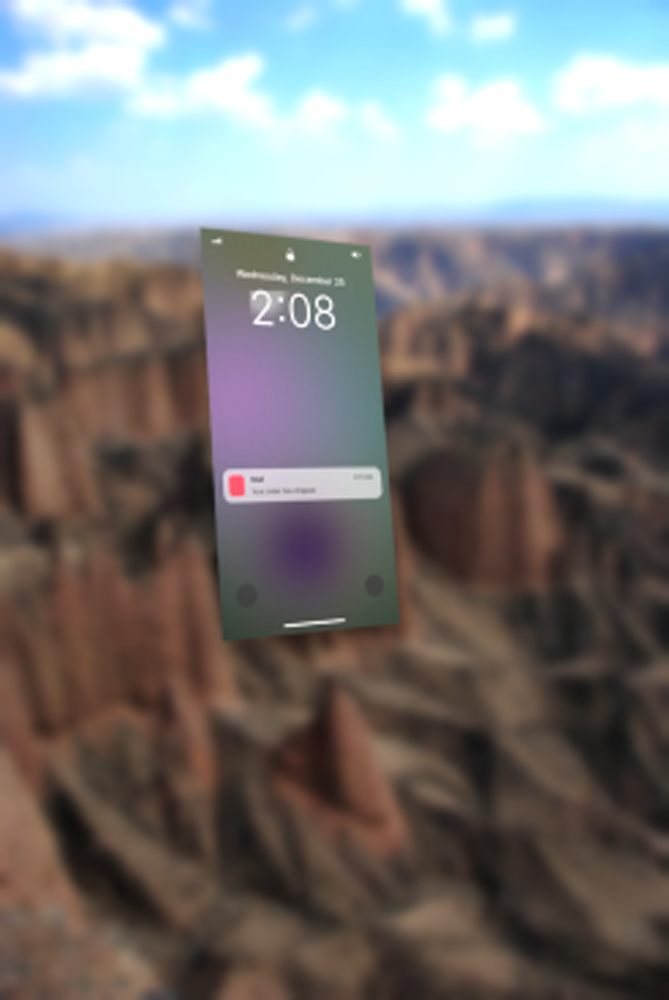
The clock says **2:08**
